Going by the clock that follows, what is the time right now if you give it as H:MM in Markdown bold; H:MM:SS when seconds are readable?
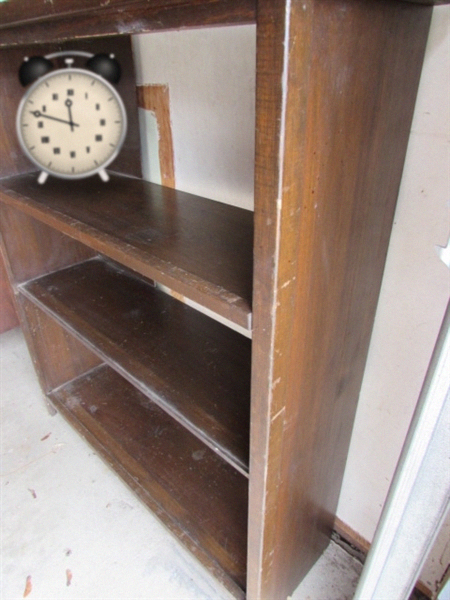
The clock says **11:48**
